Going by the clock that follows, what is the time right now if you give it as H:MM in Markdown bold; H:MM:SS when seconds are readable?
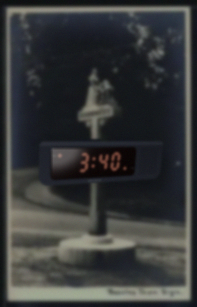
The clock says **3:40**
